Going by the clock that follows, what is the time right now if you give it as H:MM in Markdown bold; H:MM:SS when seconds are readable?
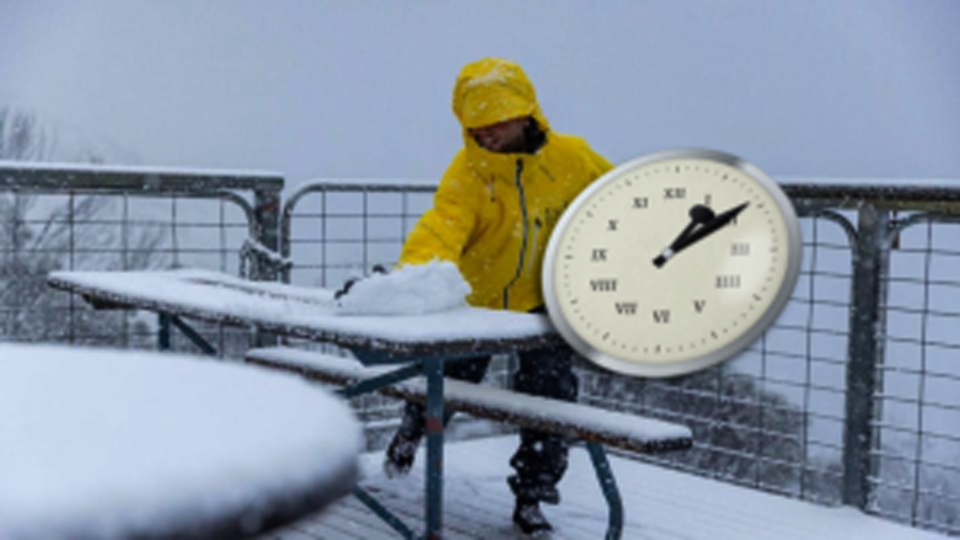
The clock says **1:09**
